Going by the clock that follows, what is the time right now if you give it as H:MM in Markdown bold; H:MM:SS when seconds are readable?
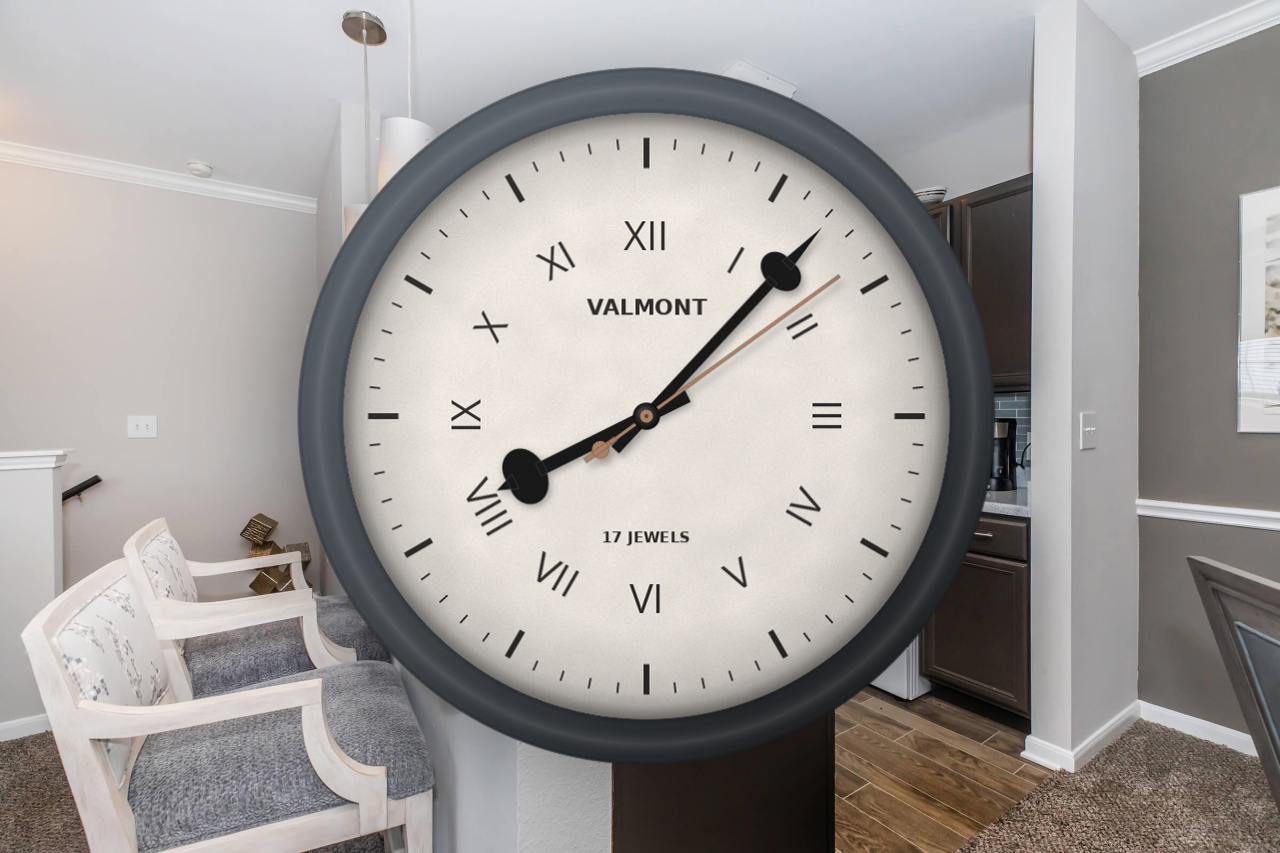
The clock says **8:07:09**
